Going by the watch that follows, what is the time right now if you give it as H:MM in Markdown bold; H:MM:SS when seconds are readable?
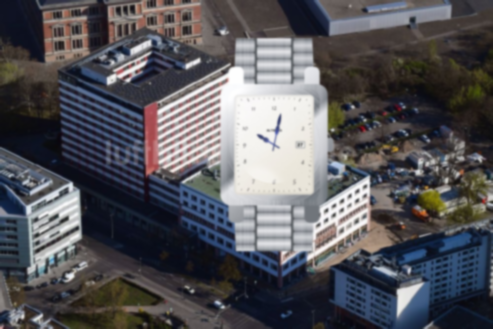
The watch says **10:02**
